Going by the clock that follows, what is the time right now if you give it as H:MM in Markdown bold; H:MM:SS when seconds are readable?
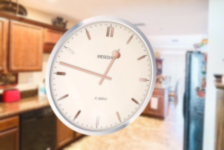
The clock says **12:47**
